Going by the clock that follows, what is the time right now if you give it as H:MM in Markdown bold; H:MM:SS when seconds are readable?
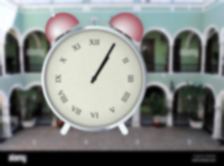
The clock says **1:05**
